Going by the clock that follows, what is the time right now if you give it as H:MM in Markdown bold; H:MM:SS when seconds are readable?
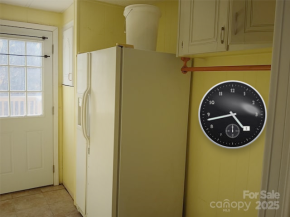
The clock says **4:43**
